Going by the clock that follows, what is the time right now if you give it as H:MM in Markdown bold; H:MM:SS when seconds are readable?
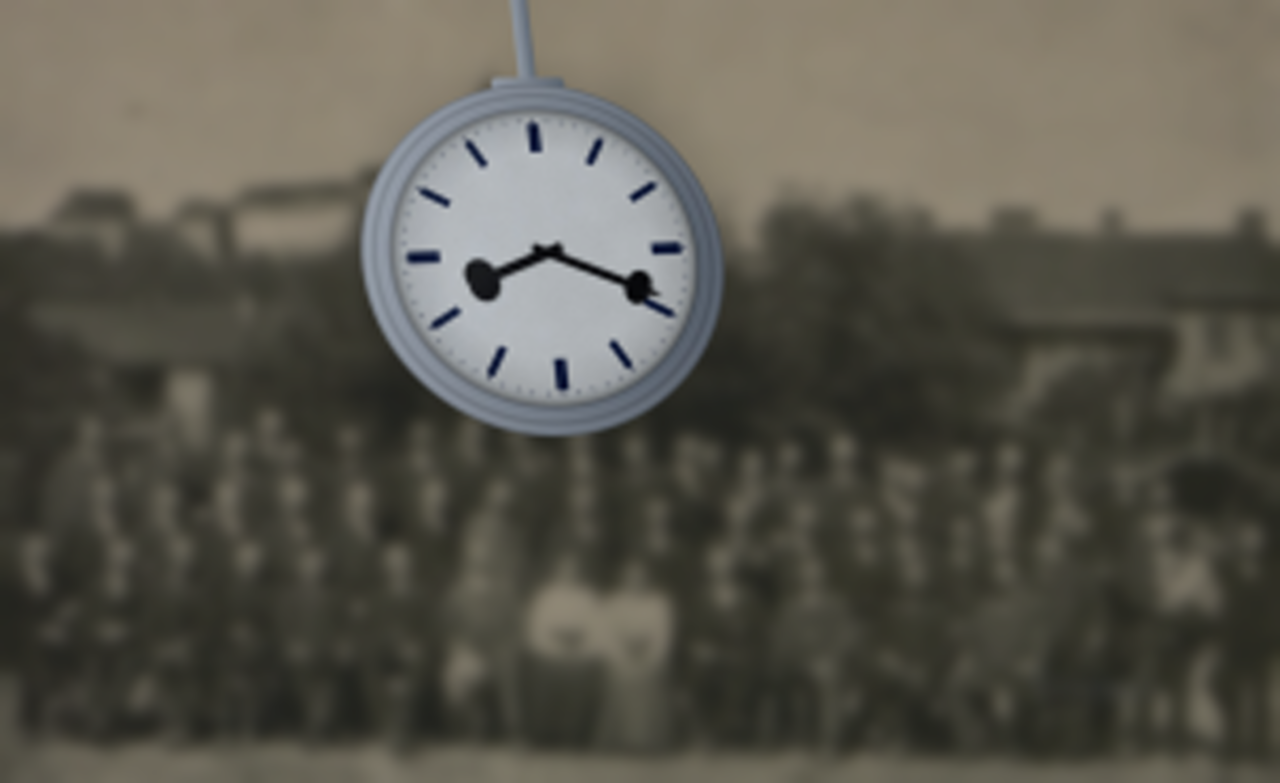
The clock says **8:19**
